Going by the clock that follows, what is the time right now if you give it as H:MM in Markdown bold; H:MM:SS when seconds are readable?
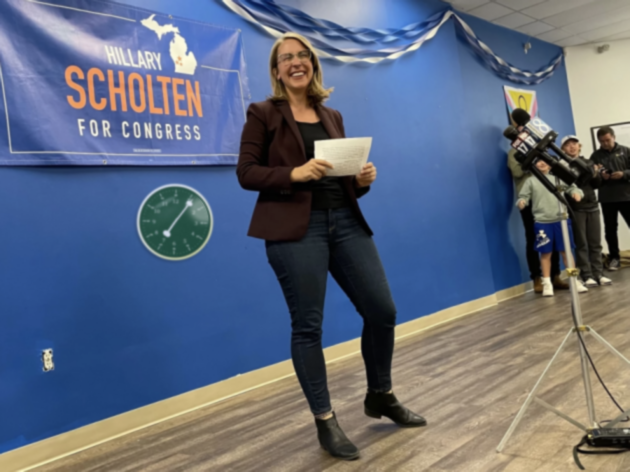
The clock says **7:06**
